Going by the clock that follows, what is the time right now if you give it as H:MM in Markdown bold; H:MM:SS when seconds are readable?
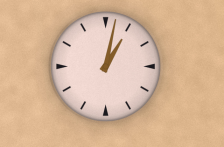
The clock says **1:02**
